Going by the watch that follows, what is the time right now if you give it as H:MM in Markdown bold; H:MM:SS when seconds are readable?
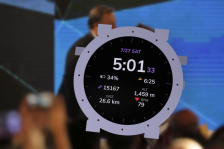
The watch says **5:01**
